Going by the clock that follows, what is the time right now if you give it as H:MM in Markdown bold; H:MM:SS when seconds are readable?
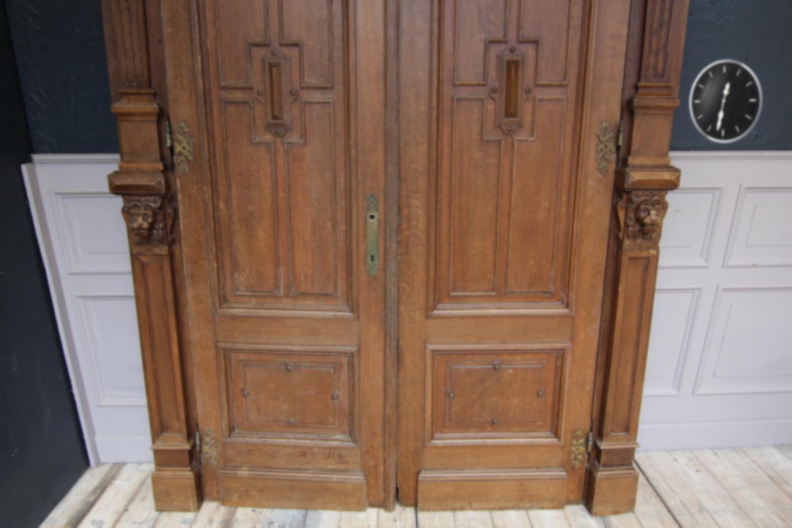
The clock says **12:32**
